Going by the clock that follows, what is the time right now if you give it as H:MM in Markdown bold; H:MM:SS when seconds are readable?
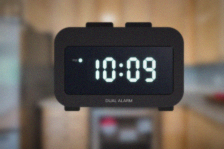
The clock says **10:09**
